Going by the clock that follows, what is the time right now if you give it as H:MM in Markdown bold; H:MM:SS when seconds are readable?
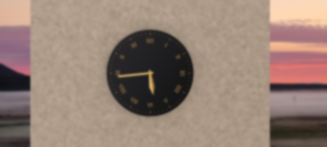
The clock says **5:44**
